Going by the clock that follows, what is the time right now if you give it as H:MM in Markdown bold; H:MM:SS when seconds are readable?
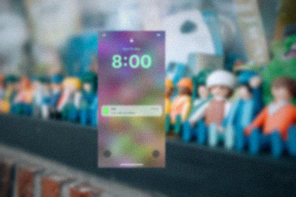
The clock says **8:00**
